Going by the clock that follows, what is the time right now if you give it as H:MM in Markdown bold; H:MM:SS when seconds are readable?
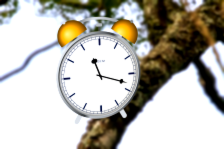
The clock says **11:18**
